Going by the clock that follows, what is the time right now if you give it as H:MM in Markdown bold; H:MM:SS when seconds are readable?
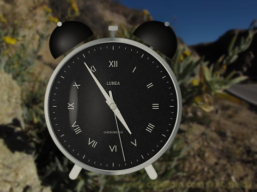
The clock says **4:54:28**
